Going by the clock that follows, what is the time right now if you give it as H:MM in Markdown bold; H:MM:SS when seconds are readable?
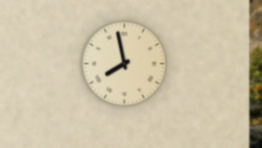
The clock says **7:58**
